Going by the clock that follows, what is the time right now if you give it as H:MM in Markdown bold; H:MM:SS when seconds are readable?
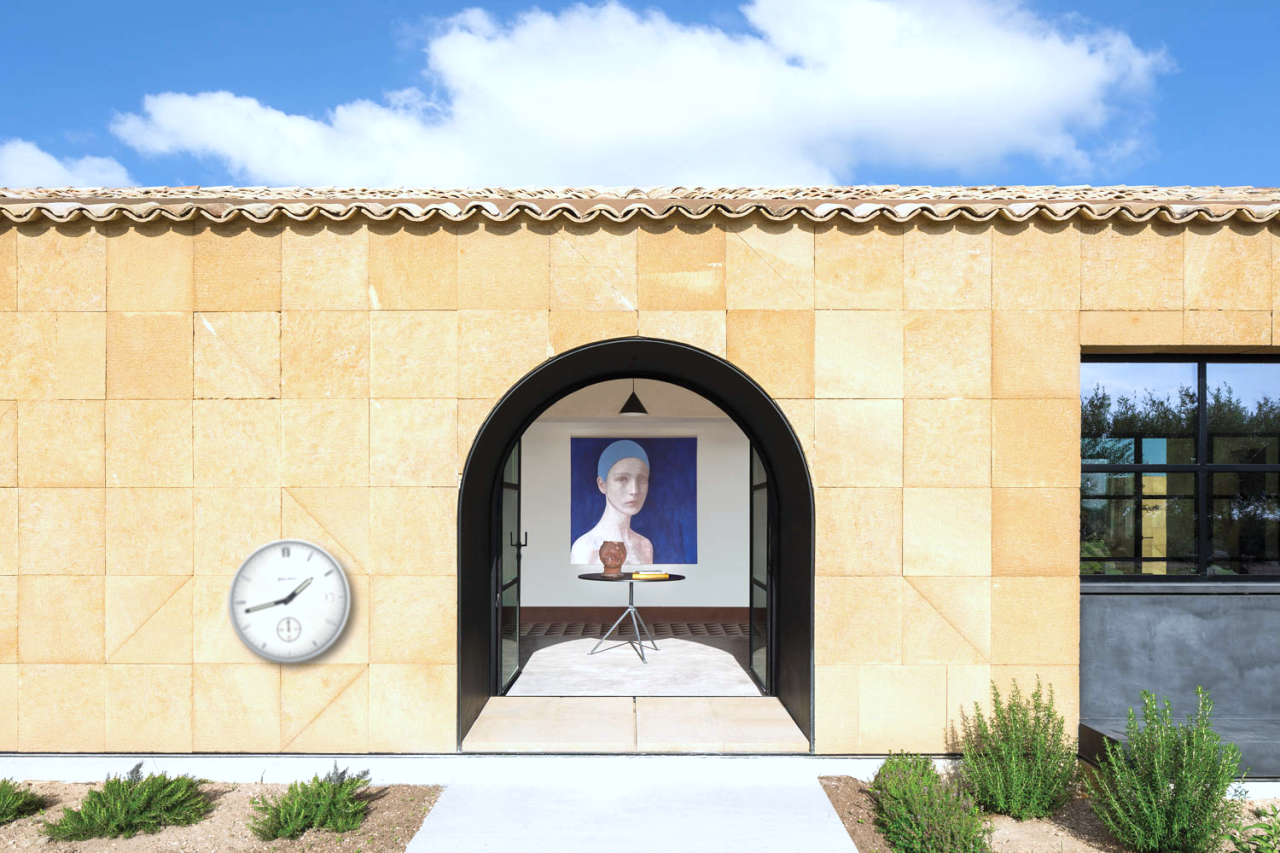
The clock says **1:43**
